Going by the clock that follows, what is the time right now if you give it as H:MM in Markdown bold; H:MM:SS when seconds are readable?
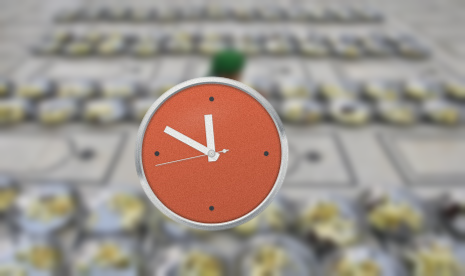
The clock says **11:49:43**
